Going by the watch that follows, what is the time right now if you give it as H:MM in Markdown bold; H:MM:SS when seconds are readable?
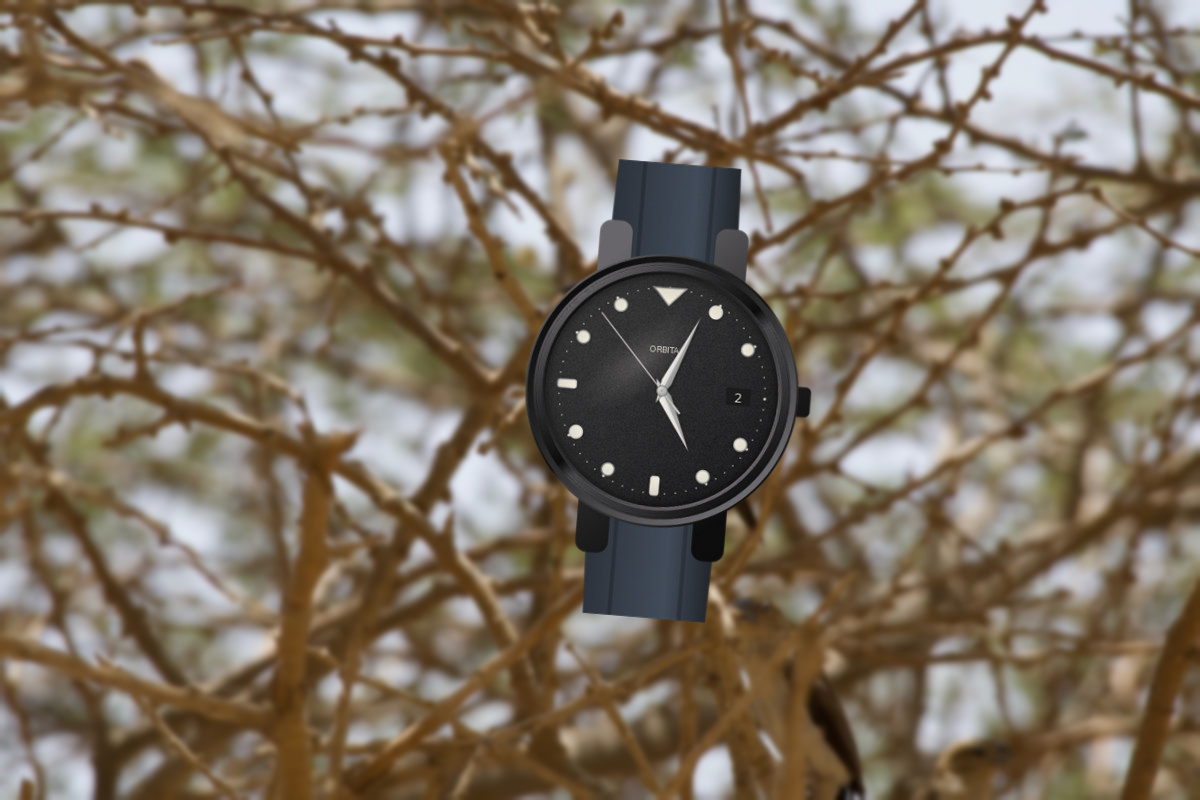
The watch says **5:03:53**
